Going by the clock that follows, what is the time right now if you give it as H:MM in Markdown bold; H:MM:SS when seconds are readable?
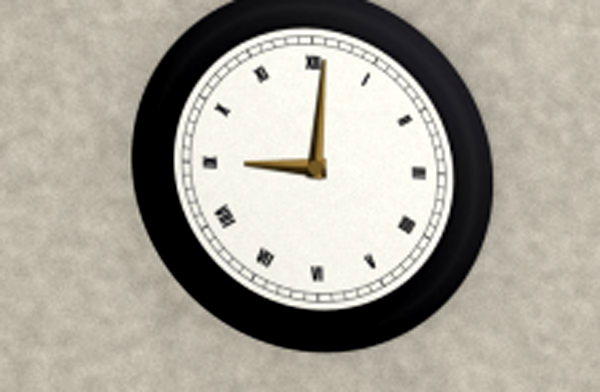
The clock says **9:01**
